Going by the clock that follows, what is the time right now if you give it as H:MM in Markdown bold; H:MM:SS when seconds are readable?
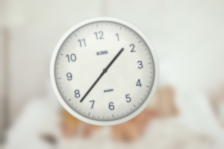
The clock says **1:38**
